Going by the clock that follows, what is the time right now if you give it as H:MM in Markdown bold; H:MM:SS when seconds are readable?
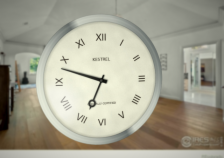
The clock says **6:48**
